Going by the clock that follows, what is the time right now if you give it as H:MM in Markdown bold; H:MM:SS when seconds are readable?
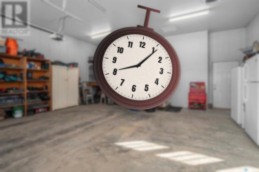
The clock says **8:06**
